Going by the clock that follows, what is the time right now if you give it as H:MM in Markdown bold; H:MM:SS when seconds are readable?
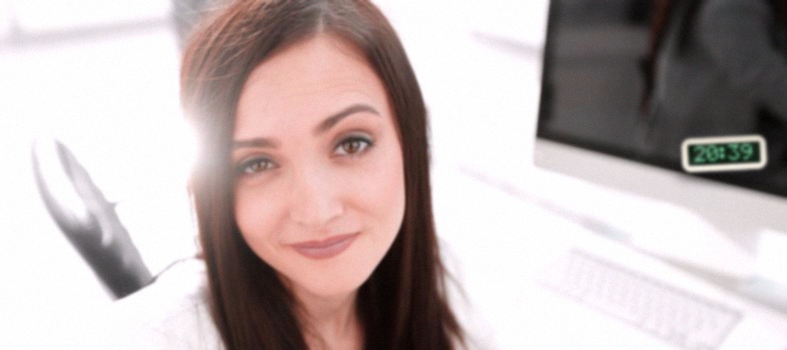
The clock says **20:39**
